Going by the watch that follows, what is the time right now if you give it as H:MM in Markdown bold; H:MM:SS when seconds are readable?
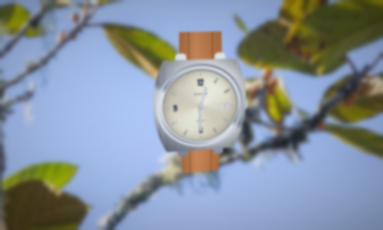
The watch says **12:30**
